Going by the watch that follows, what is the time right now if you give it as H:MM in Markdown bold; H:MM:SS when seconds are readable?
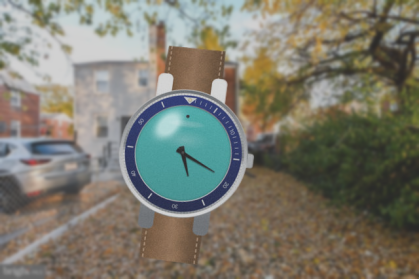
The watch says **5:19**
